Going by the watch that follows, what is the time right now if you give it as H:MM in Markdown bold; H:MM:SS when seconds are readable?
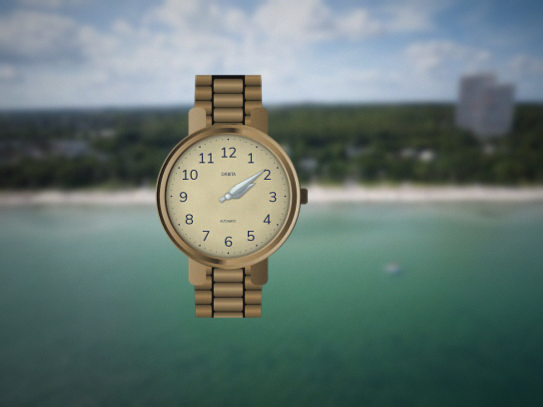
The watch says **2:09**
